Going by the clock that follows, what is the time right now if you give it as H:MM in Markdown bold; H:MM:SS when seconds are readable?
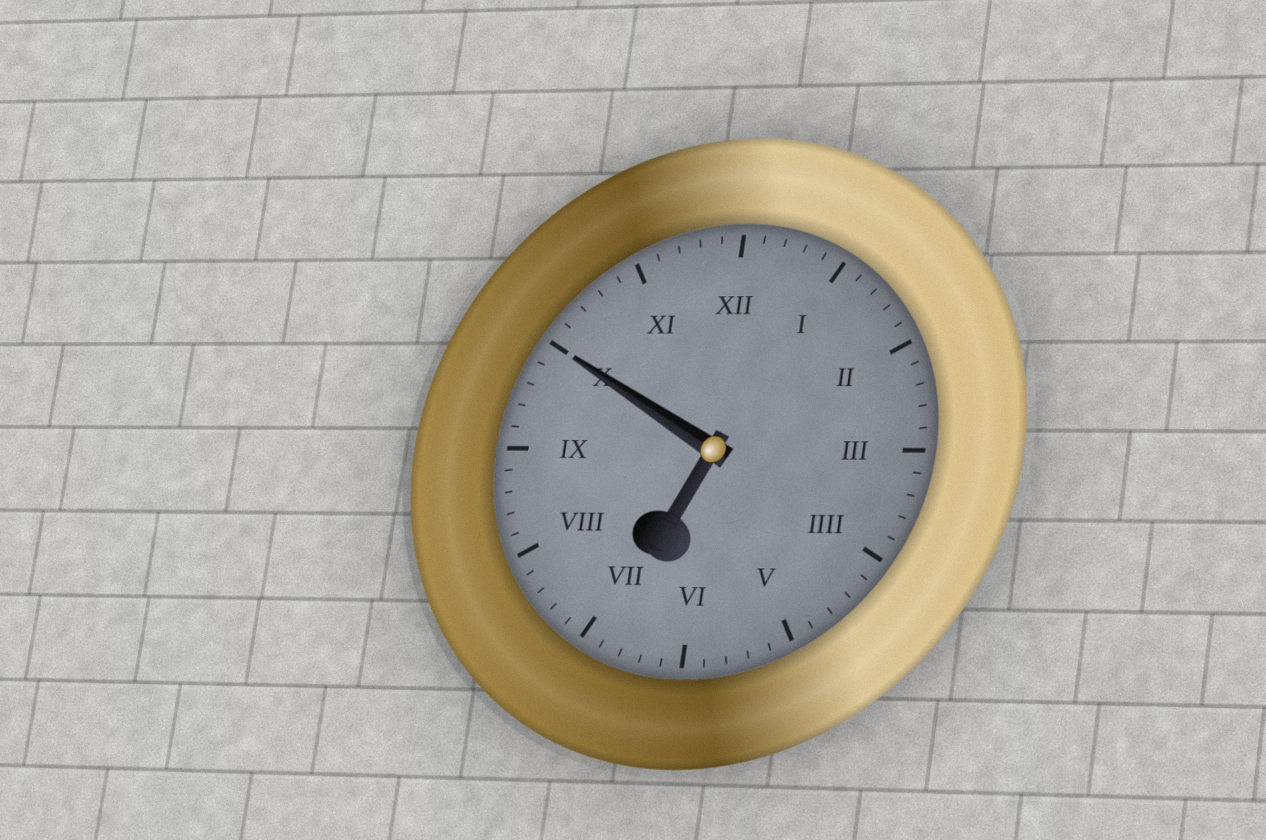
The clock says **6:50**
